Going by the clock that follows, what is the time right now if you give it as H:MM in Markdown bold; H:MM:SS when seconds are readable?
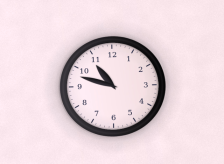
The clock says **10:48**
